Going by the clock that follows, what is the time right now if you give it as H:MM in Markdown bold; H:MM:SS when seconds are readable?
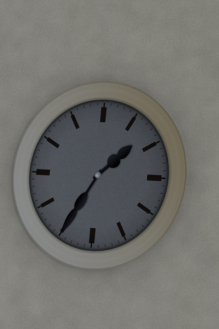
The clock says **1:35**
